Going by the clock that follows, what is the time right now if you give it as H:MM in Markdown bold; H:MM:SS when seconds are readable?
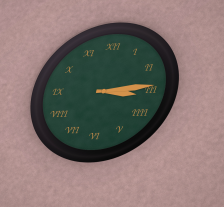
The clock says **3:14**
